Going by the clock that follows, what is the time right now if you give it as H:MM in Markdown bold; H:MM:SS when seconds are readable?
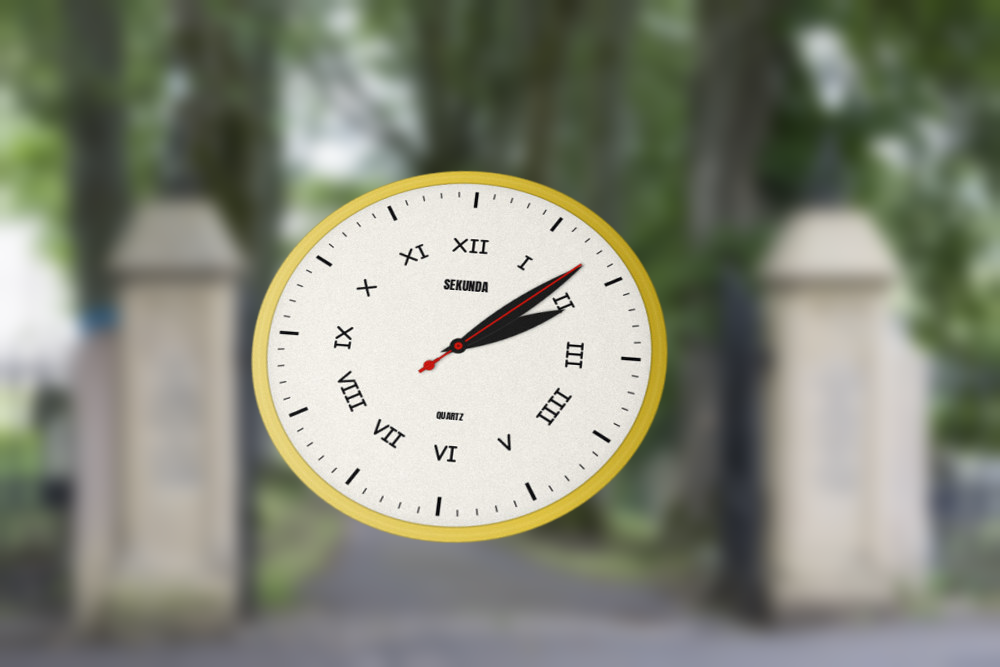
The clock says **2:08:08**
